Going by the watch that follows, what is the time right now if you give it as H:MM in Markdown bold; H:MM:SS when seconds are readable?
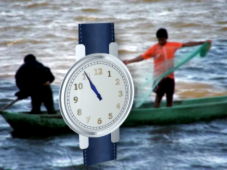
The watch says **10:55**
